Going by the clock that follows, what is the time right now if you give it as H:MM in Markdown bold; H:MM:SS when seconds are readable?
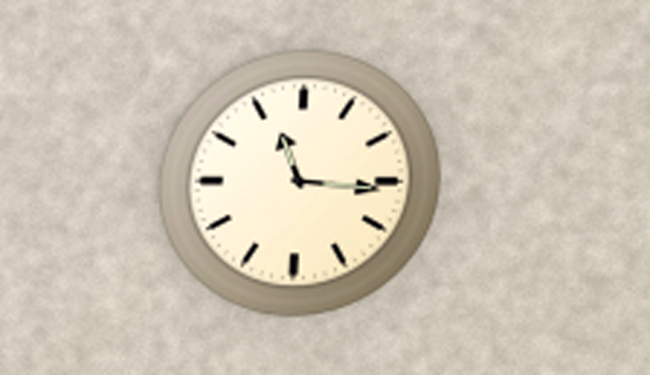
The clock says **11:16**
